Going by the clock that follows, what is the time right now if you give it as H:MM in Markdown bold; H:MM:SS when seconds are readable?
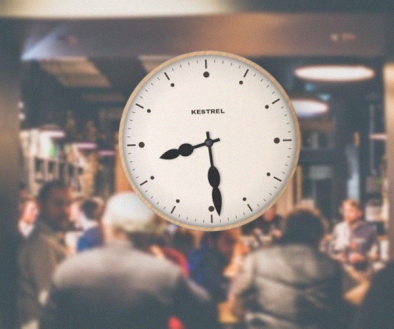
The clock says **8:29**
